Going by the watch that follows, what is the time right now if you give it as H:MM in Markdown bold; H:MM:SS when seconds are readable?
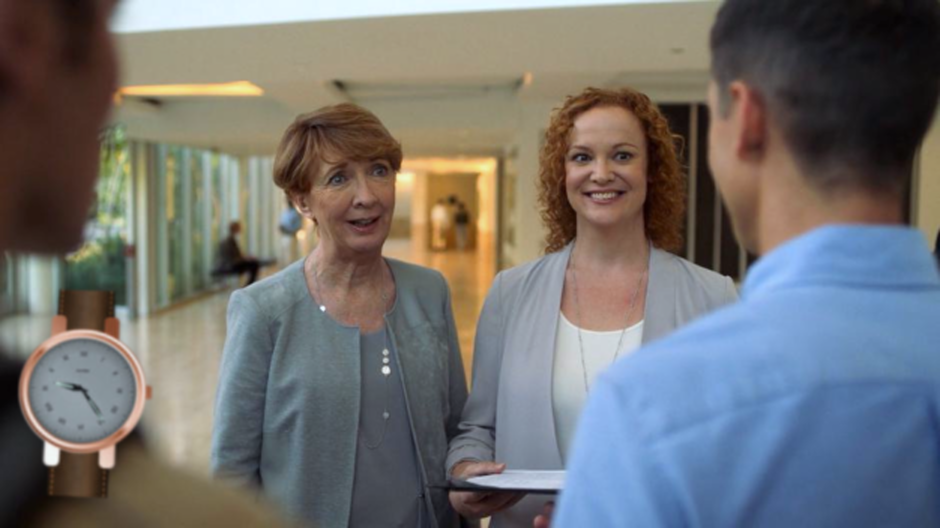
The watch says **9:24**
